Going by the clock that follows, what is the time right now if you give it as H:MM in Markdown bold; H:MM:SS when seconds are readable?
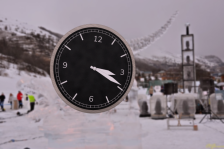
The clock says **3:19**
